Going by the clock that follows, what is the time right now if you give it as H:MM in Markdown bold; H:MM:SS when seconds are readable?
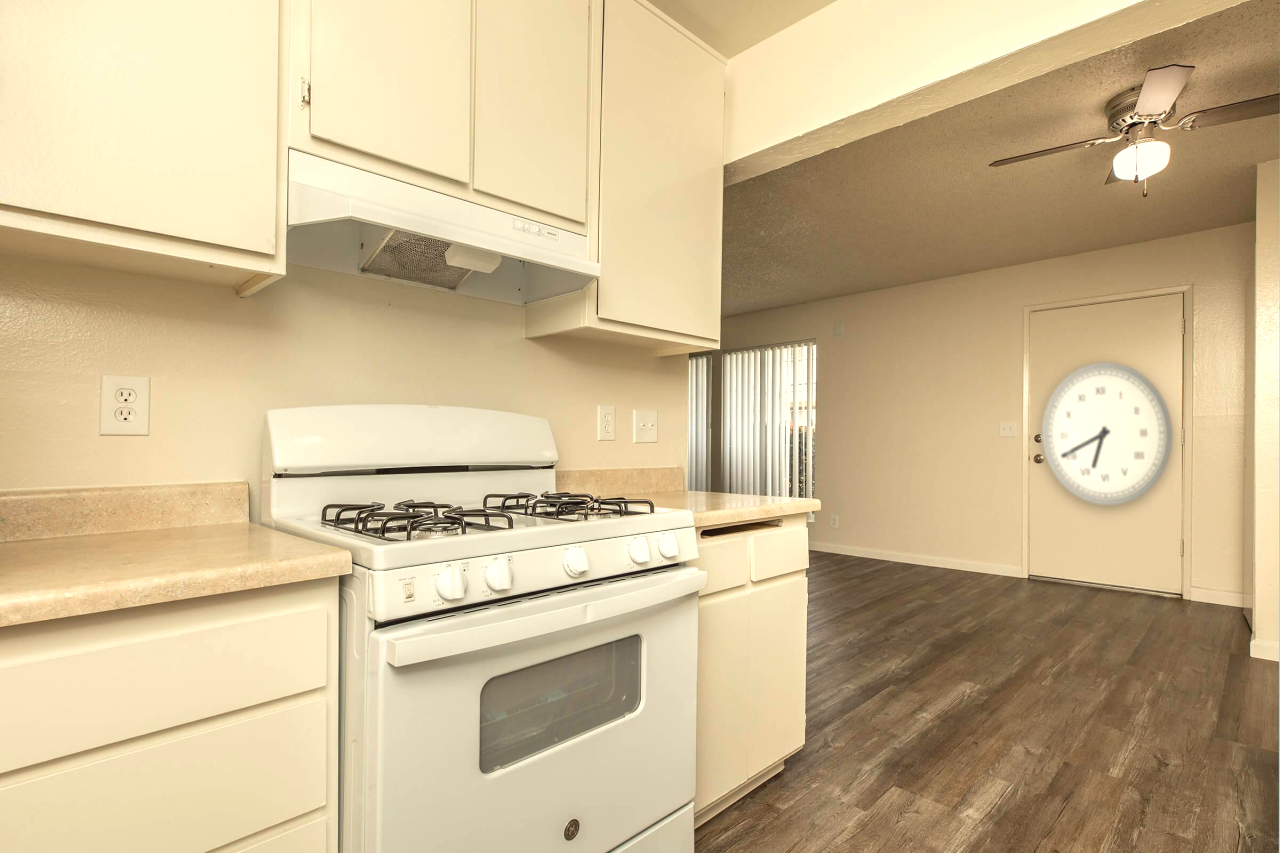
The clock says **6:41**
